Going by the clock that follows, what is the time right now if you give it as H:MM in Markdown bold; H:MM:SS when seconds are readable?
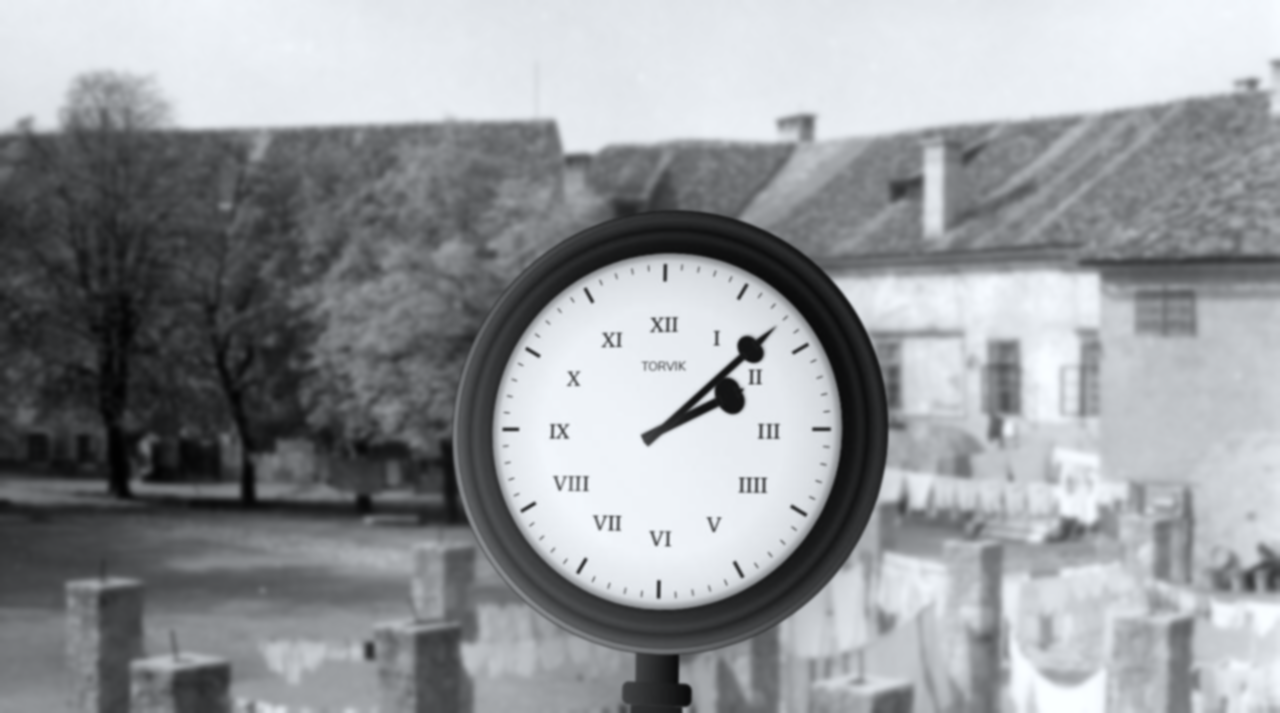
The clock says **2:08**
